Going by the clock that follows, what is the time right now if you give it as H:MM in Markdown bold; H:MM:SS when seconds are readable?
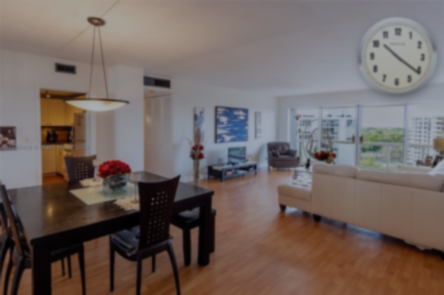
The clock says **10:21**
